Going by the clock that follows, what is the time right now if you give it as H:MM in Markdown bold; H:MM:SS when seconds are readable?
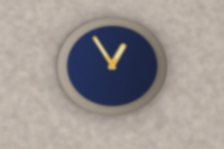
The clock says **12:55**
